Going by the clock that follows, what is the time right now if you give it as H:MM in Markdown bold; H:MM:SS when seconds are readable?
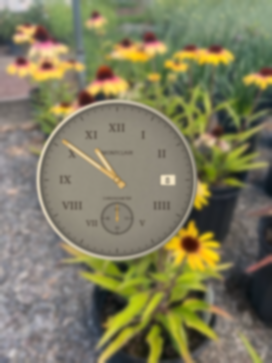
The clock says **10:51**
